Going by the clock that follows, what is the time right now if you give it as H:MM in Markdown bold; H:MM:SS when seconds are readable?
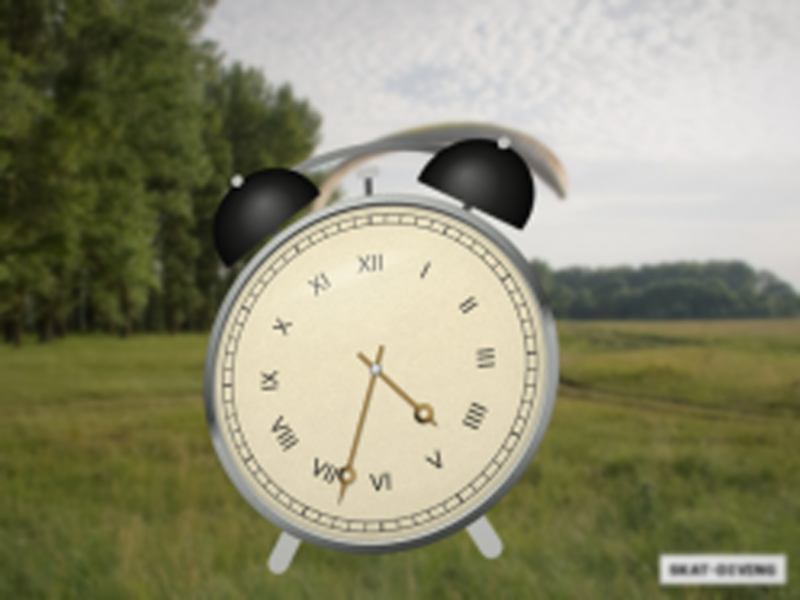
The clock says **4:33**
